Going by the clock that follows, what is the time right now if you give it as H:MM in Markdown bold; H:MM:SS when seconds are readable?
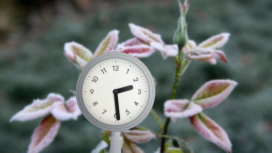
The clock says **2:29**
